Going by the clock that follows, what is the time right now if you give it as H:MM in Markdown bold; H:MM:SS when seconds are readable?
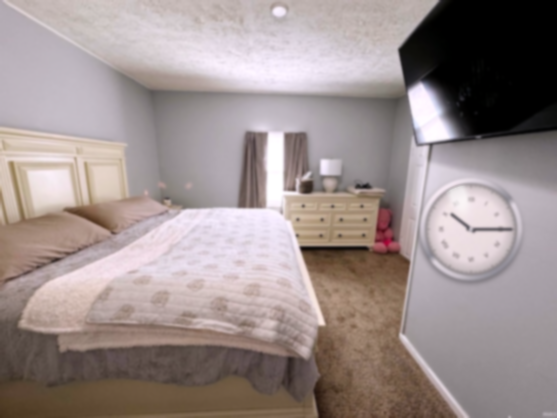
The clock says **10:15**
